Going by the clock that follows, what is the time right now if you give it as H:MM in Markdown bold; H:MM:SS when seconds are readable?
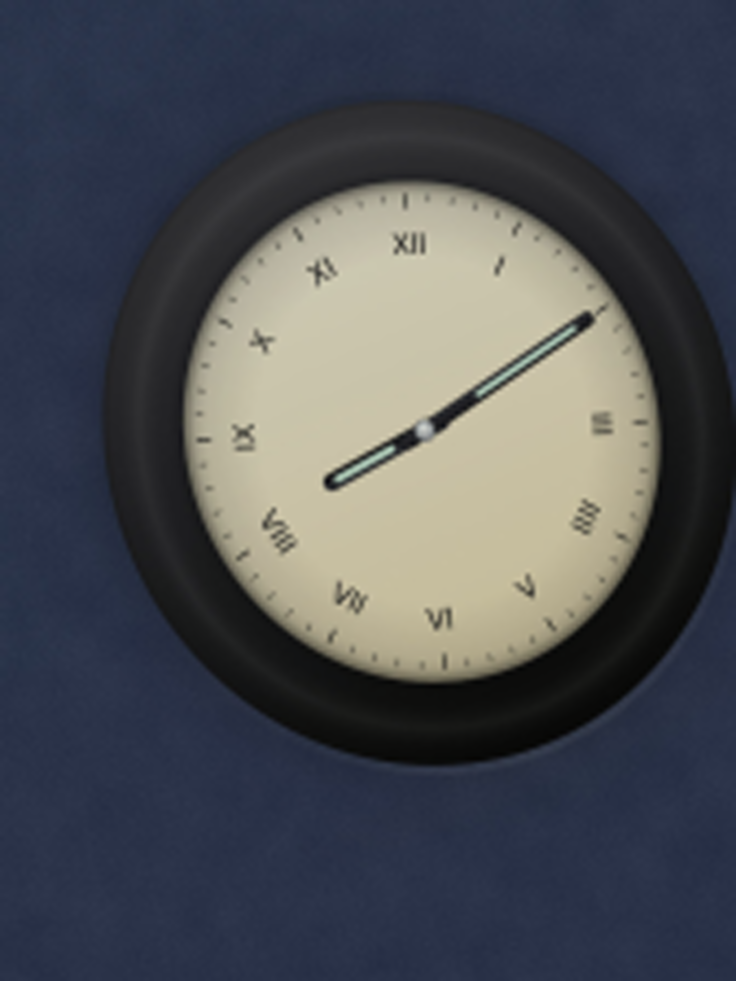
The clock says **8:10**
